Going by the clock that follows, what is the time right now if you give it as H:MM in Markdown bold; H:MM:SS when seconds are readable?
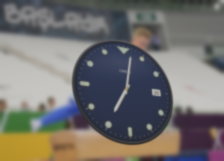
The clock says **7:02**
